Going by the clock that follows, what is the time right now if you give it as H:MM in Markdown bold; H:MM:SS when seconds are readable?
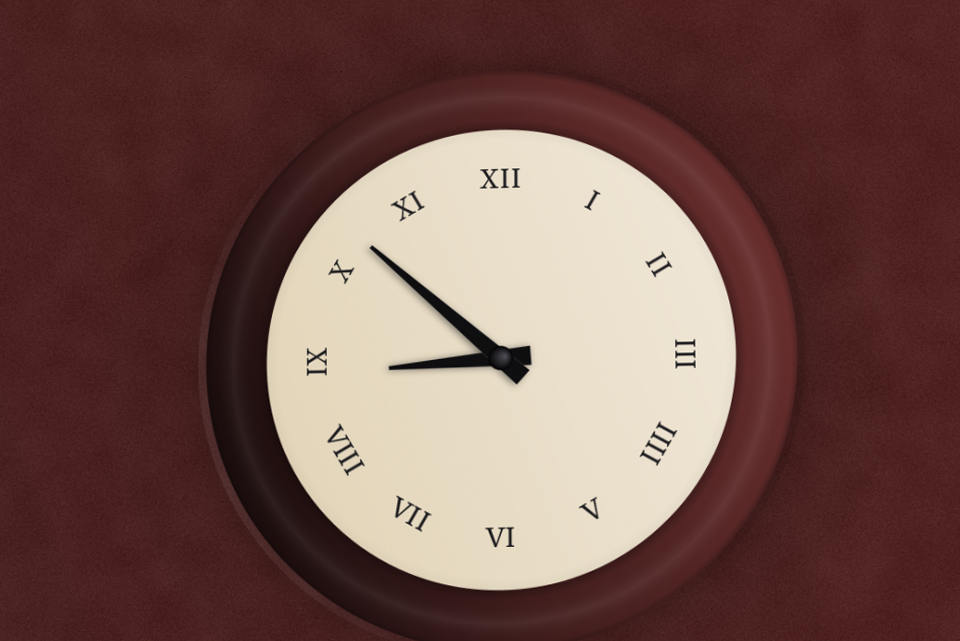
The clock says **8:52**
